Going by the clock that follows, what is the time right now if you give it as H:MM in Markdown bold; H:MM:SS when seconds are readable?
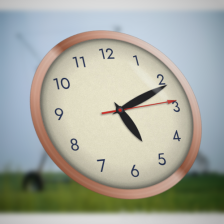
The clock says **5:11:14**
